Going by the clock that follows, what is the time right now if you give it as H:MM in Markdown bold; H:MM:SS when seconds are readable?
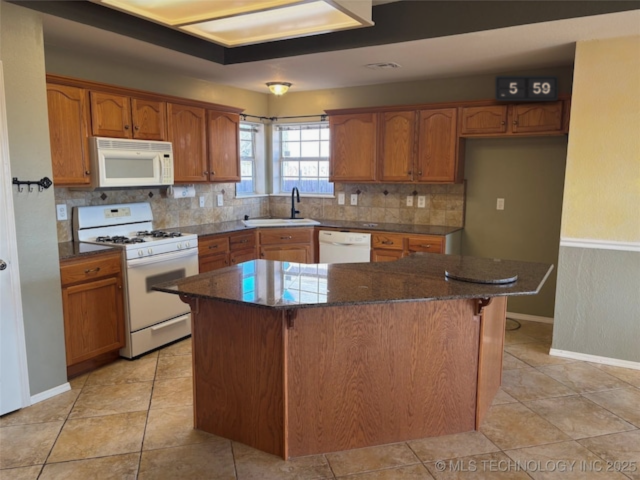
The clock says **5:59**
